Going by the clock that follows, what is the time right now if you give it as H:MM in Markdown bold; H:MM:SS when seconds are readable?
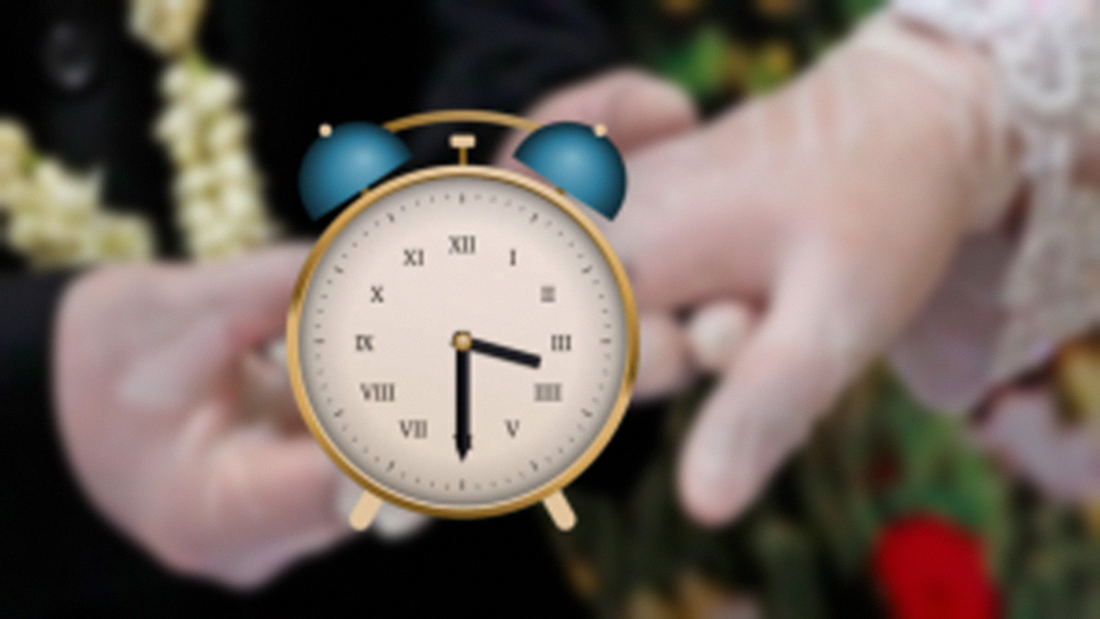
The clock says **3:30**
